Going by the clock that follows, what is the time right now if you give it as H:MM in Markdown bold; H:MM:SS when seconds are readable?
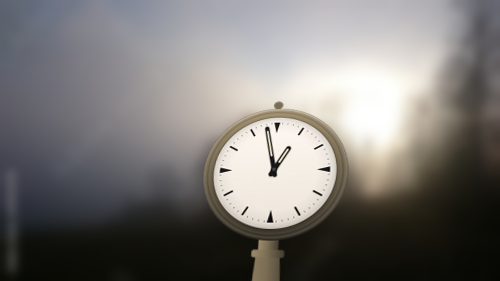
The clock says **12:58**
